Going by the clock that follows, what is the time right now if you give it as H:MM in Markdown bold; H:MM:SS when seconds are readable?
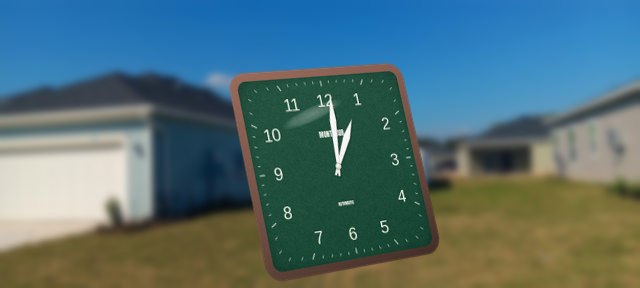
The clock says **1:01**
